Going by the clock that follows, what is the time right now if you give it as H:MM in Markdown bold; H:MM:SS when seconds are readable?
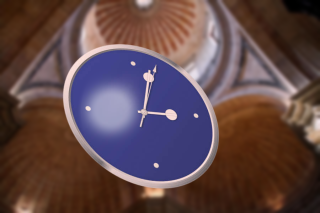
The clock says **3:03:04**
